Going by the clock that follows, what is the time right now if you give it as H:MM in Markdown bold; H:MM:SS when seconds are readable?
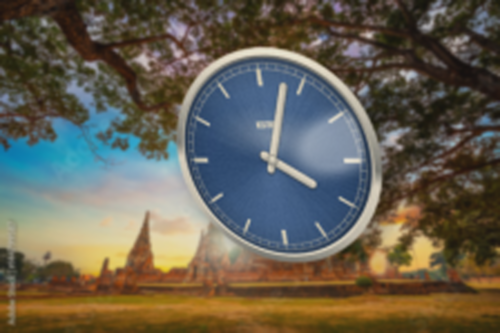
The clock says **4:03**
